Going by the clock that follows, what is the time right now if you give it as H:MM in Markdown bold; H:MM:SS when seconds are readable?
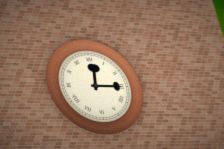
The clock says **12:15**
